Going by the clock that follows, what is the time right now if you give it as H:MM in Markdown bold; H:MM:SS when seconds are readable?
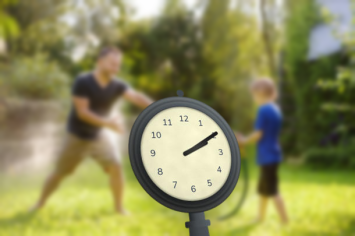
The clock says **2:10**
